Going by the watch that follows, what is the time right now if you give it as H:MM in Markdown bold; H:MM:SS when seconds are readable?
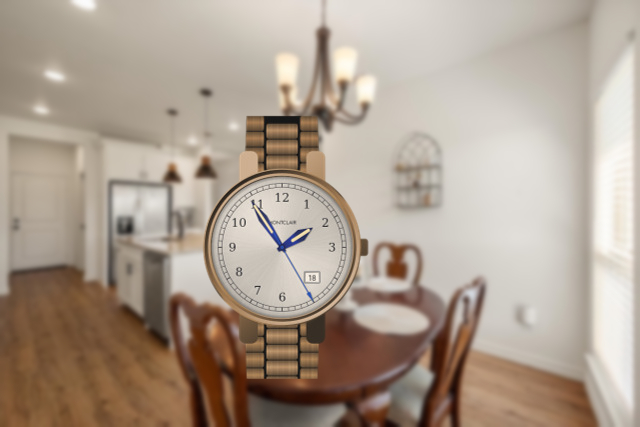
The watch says **1:54:25**
